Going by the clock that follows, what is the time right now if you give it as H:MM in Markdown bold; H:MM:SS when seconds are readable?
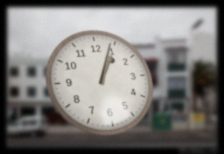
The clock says **1:04**
